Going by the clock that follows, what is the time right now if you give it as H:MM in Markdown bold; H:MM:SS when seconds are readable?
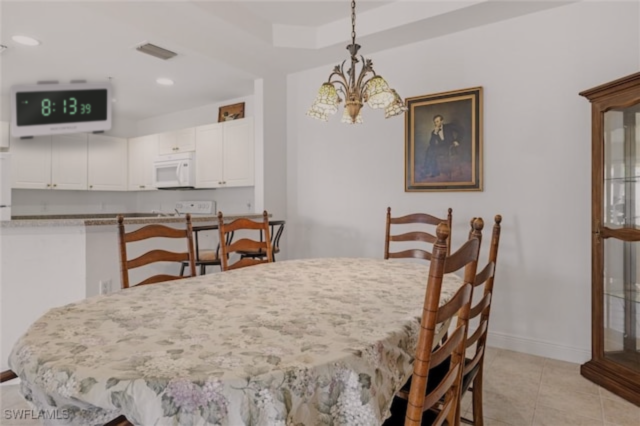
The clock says **8:13**
